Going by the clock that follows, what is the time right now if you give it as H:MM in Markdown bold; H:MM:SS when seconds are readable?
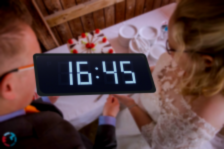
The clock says **16:45**
